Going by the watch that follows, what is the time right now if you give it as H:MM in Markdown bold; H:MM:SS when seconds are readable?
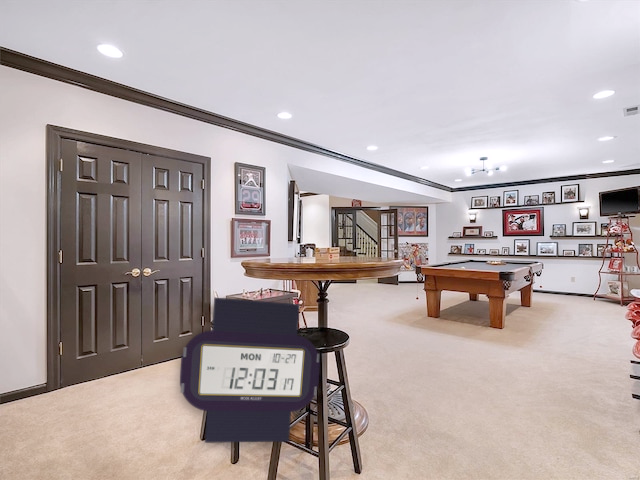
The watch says **12:03:17**
